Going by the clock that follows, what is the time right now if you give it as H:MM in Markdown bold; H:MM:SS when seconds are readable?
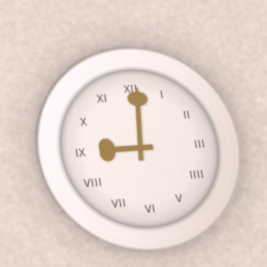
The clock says **9:01**
